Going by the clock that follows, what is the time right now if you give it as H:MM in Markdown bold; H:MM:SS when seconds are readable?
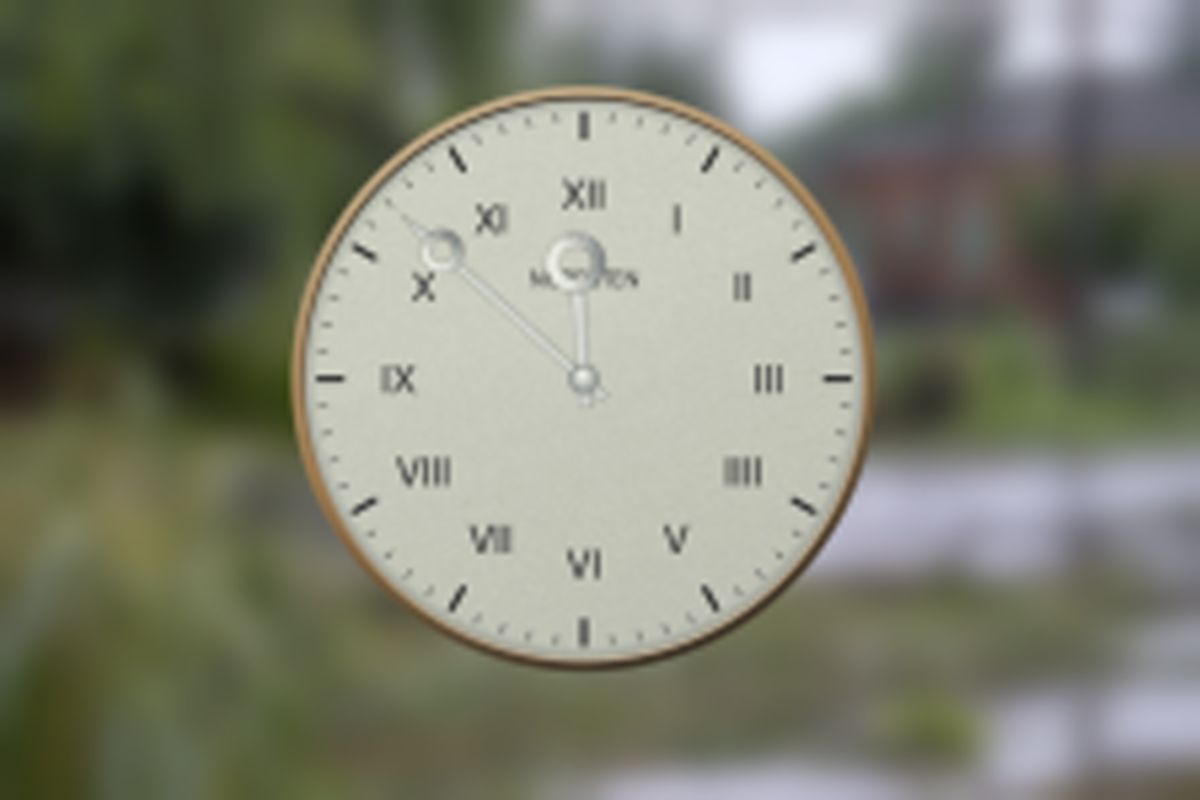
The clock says **11:52**
